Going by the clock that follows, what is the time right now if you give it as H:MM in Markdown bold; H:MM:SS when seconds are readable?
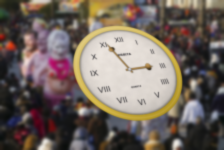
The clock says **2:56**
